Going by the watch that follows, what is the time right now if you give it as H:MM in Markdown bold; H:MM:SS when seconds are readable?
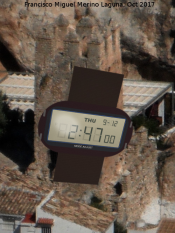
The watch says **2:47:00**
